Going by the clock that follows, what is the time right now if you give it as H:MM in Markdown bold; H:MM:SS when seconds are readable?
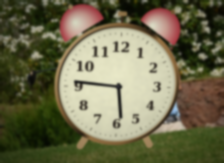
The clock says **5:46**
